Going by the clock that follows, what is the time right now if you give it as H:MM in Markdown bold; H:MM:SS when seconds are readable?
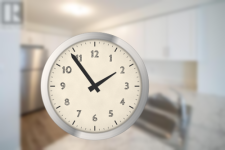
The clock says **1:54**
